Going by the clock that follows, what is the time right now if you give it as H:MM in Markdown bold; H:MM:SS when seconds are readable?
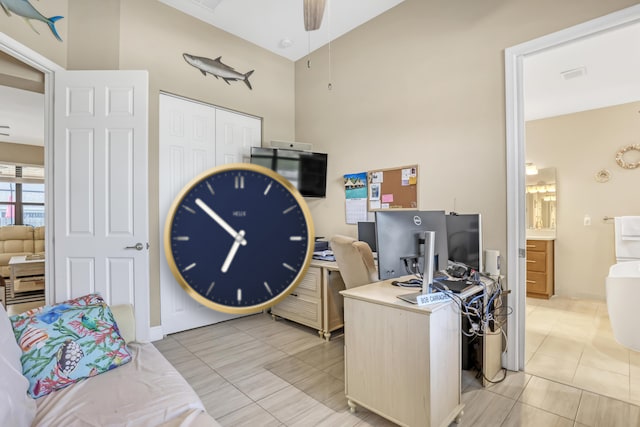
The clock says **6:52**
